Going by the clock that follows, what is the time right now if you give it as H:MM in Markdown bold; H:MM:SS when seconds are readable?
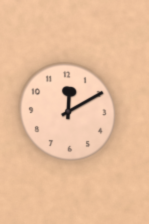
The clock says **12:10**
